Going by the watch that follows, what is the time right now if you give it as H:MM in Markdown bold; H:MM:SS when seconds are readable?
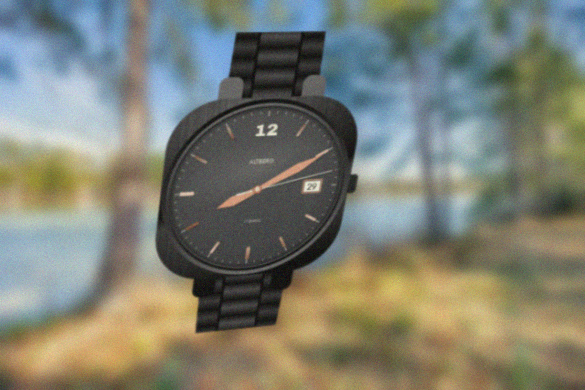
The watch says **8:10:13**
